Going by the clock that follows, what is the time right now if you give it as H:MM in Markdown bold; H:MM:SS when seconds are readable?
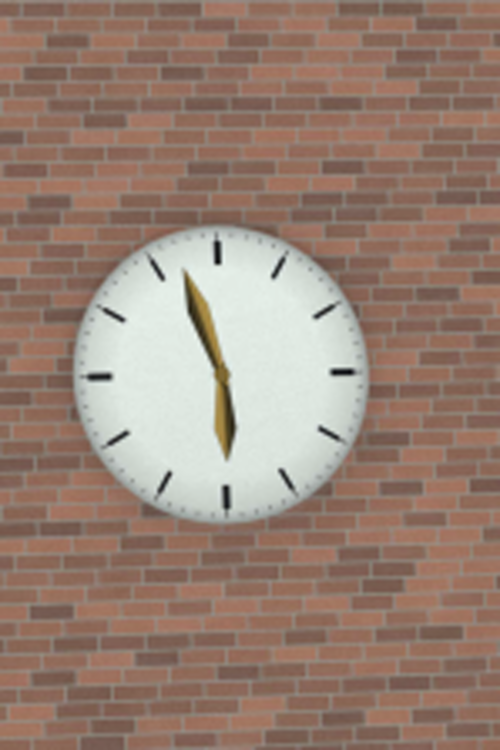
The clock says **5:57**
